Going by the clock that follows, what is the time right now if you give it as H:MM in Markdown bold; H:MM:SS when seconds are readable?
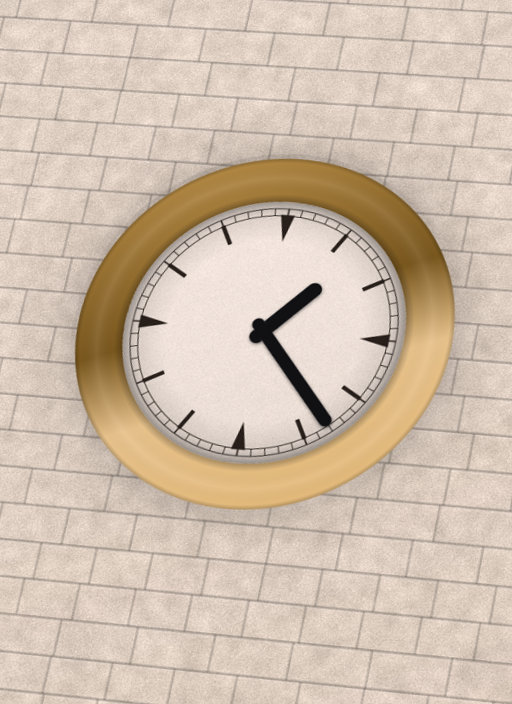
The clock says **1:23**
